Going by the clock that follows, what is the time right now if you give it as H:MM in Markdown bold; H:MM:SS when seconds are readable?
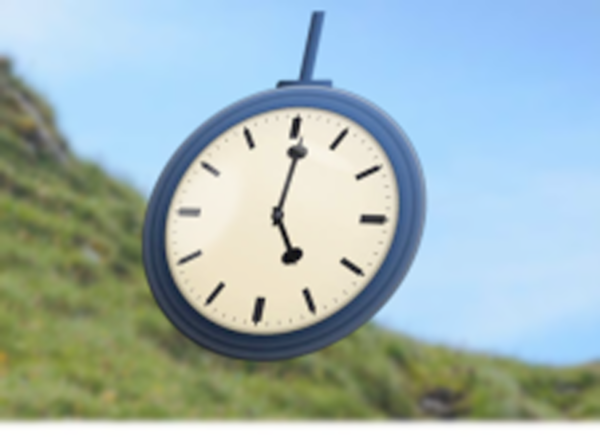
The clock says **5:01**
